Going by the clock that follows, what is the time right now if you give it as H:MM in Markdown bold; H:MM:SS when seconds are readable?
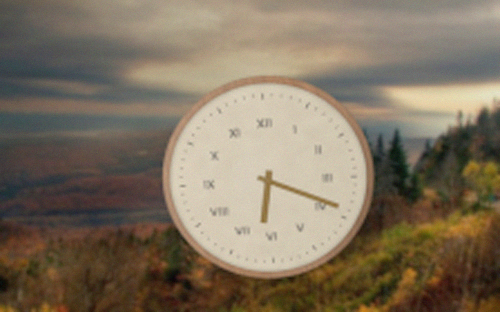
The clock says **6:19**
